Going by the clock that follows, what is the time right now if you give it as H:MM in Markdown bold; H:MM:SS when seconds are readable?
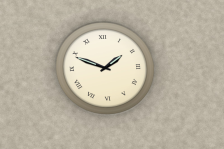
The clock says **1:49**
